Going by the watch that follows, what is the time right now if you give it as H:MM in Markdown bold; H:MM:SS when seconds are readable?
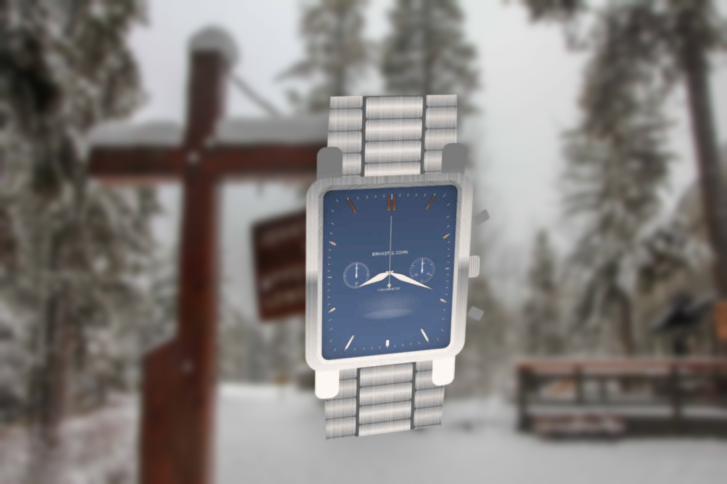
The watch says **8:19**
